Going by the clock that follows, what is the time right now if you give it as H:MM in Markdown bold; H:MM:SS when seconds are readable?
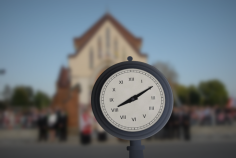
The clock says **8:10**
